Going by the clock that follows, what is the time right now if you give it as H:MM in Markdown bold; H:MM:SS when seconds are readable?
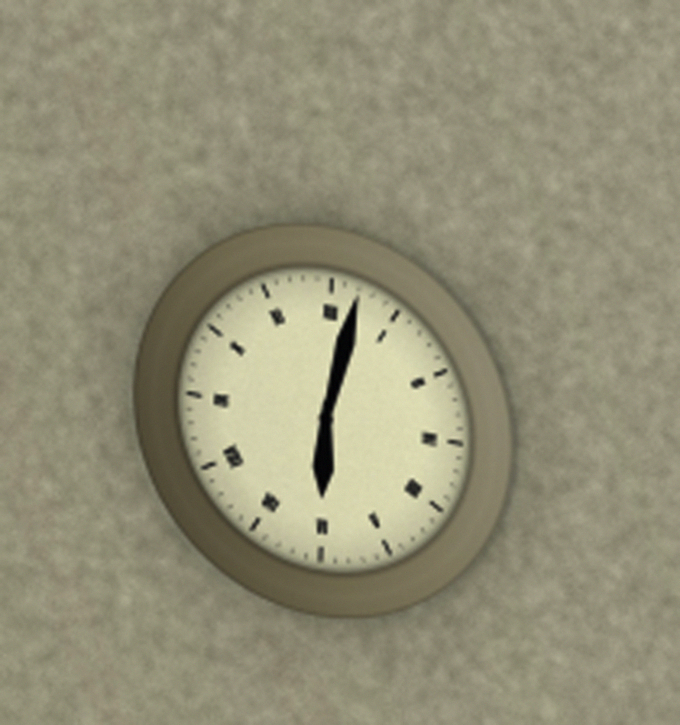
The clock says **6:02**
